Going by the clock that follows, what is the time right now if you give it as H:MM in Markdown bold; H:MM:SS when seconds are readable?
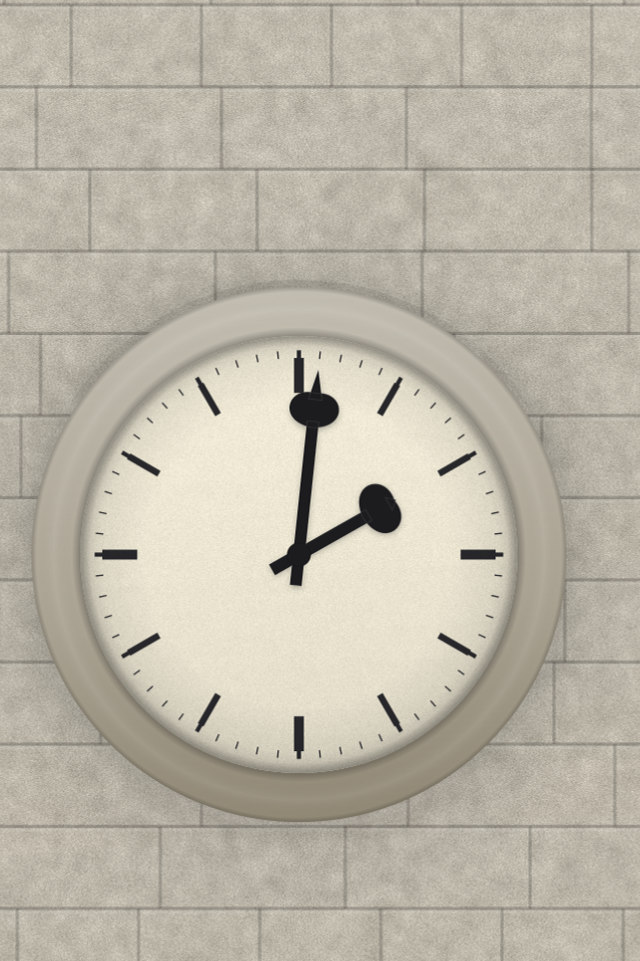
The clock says **2:01**
